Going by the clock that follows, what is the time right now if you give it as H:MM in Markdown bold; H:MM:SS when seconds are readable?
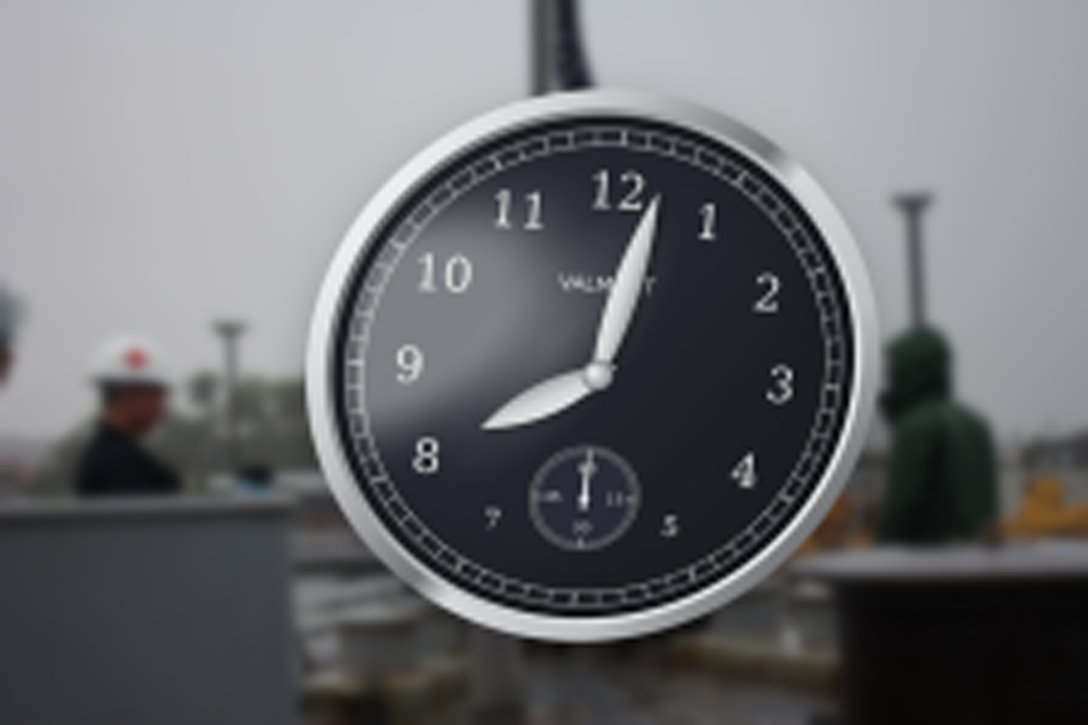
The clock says **8:02**
